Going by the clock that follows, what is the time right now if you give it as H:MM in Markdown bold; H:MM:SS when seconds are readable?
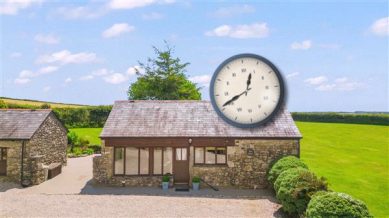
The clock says **12:41**
